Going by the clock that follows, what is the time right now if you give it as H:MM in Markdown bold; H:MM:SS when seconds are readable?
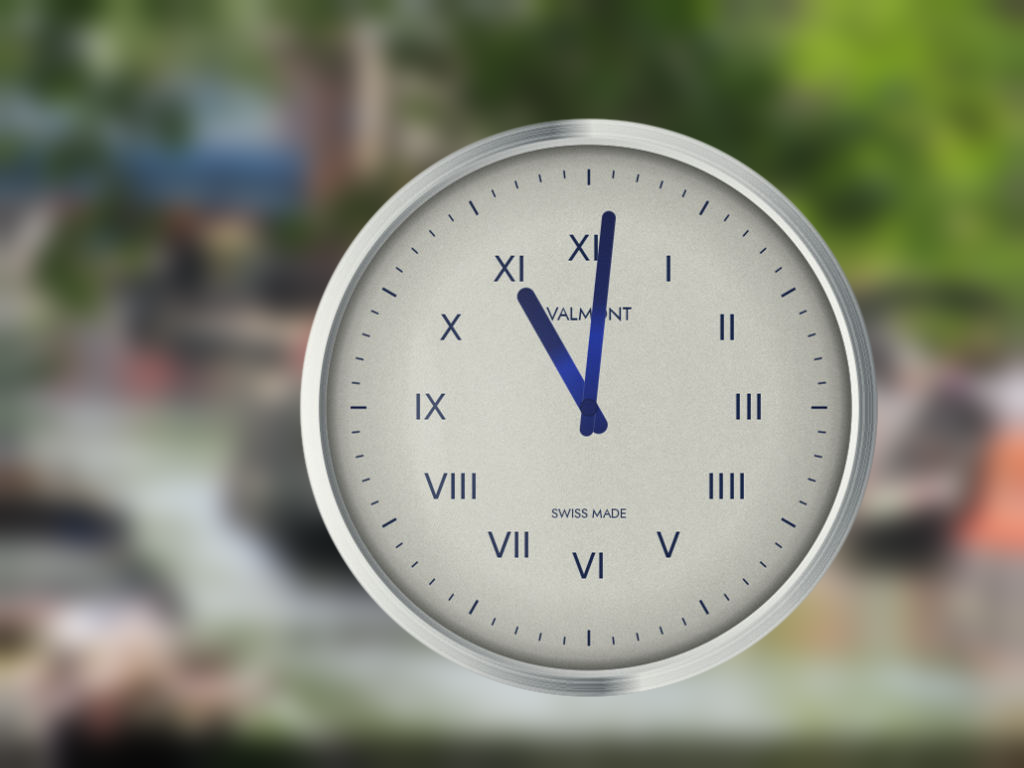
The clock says **11:01**
